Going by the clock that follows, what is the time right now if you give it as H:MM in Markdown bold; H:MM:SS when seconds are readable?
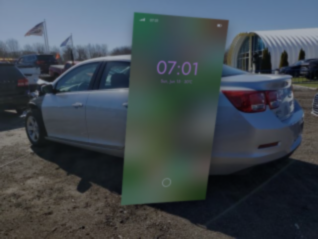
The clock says **7:01**
